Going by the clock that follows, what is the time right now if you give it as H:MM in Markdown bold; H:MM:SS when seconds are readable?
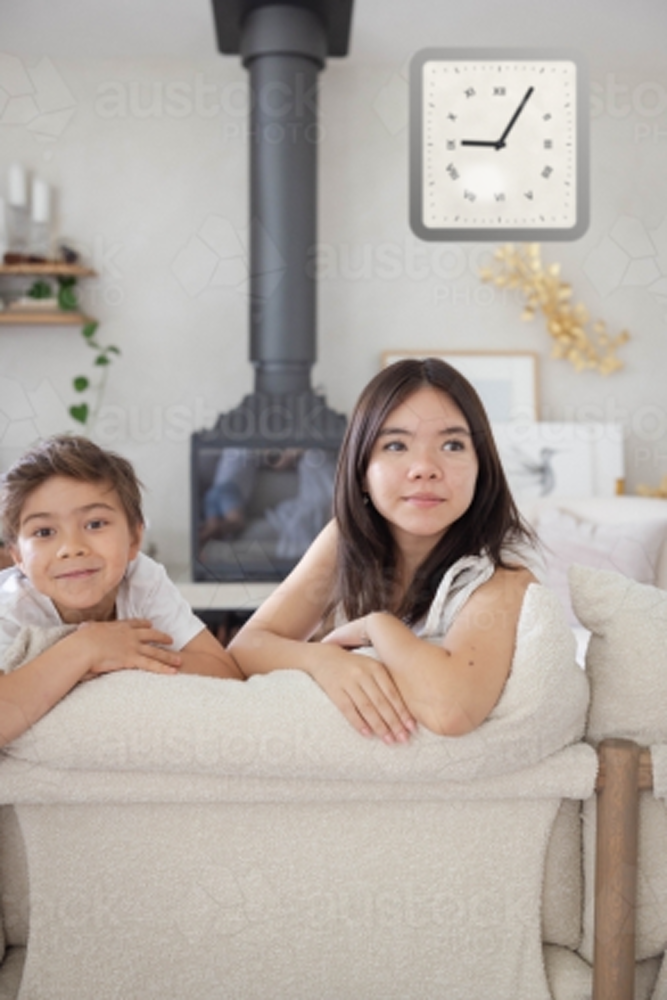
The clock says **9:05**
